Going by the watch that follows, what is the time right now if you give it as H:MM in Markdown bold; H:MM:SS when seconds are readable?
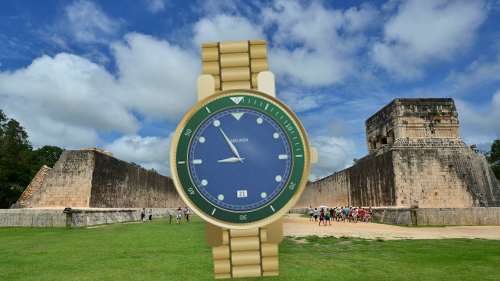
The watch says **8:55**
